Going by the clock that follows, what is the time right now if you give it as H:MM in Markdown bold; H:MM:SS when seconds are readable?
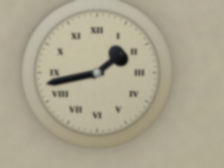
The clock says **1:43**
